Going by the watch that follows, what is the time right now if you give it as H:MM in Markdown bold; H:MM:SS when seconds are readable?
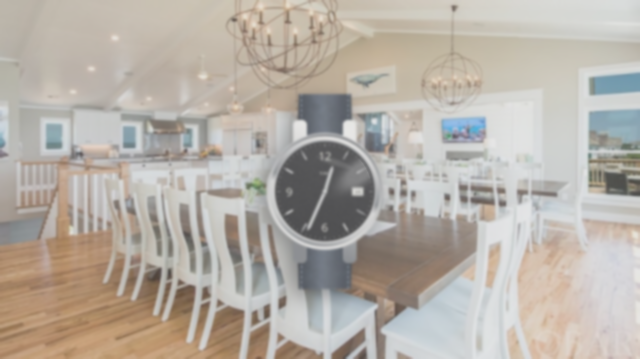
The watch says **12:34**
